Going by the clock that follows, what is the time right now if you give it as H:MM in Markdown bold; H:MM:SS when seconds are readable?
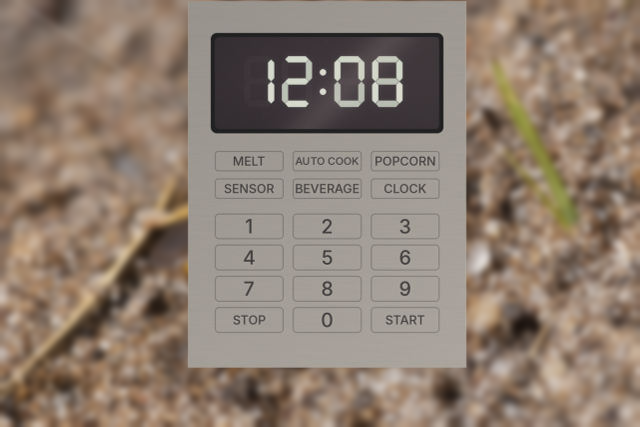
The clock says **12:08**
